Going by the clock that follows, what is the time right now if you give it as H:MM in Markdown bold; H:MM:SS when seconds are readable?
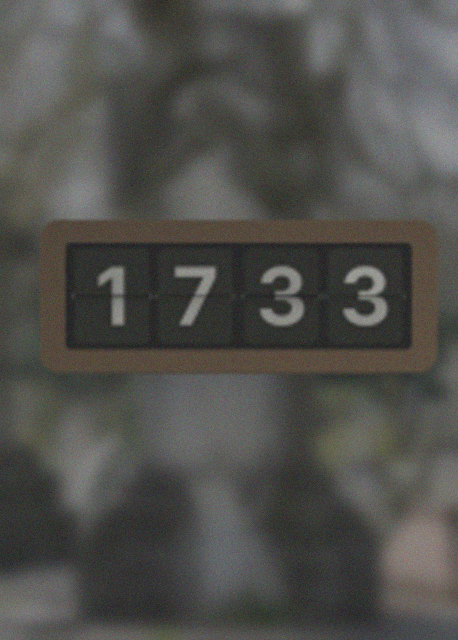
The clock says **17:33**
